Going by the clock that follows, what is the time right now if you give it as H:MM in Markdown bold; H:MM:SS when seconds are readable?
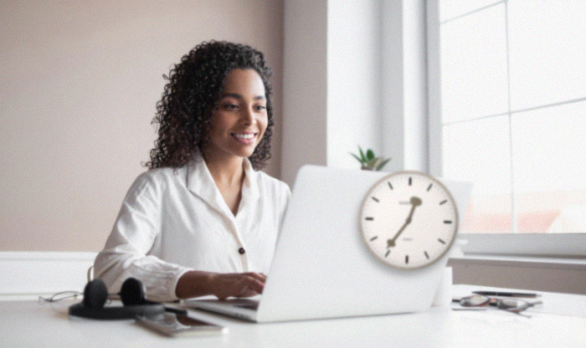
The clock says **12:36**
